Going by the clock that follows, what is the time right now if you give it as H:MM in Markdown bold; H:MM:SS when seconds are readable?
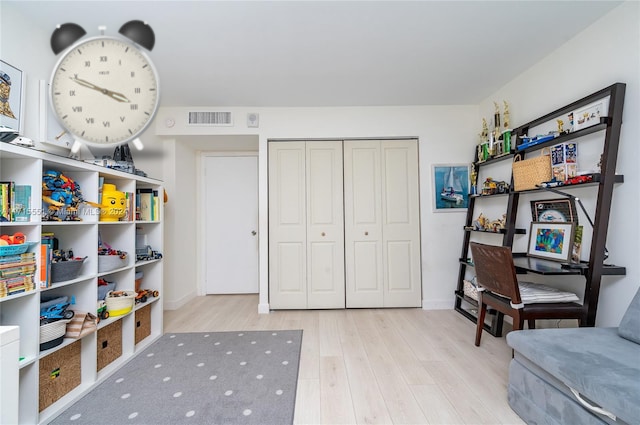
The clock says **3:49**
